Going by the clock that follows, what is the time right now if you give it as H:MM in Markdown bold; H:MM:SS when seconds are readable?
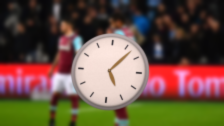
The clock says **5:07**
